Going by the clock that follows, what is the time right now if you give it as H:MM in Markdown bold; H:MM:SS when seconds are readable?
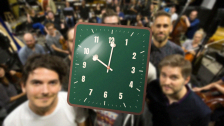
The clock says **10:01**
